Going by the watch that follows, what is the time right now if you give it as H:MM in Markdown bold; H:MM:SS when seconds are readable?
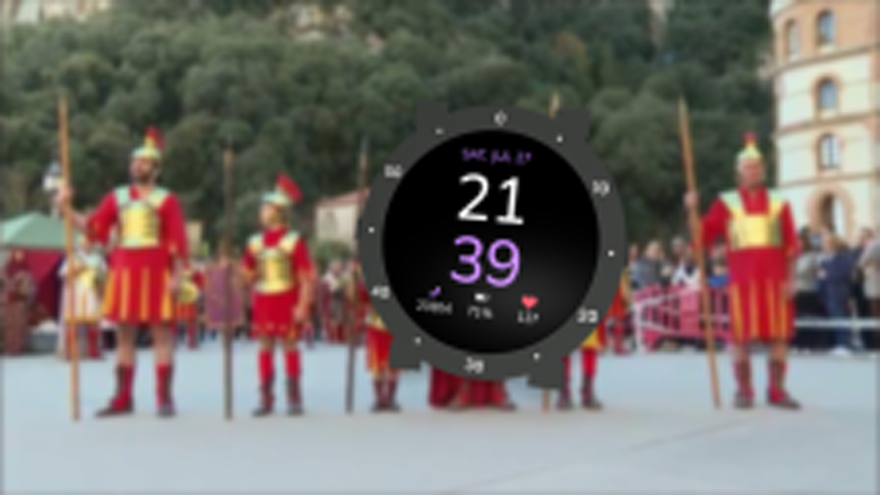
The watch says **21:39**
